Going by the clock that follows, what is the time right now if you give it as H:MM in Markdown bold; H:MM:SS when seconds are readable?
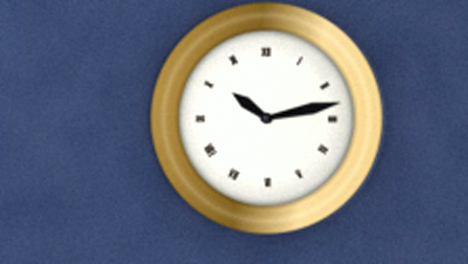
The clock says **10:13**
